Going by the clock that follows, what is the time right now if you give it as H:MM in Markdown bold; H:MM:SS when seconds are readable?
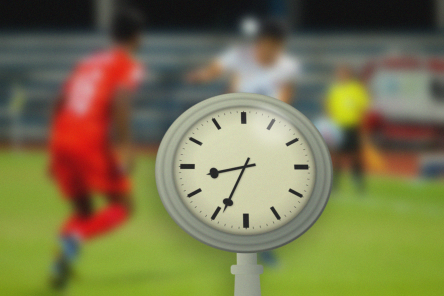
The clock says **8:34**
